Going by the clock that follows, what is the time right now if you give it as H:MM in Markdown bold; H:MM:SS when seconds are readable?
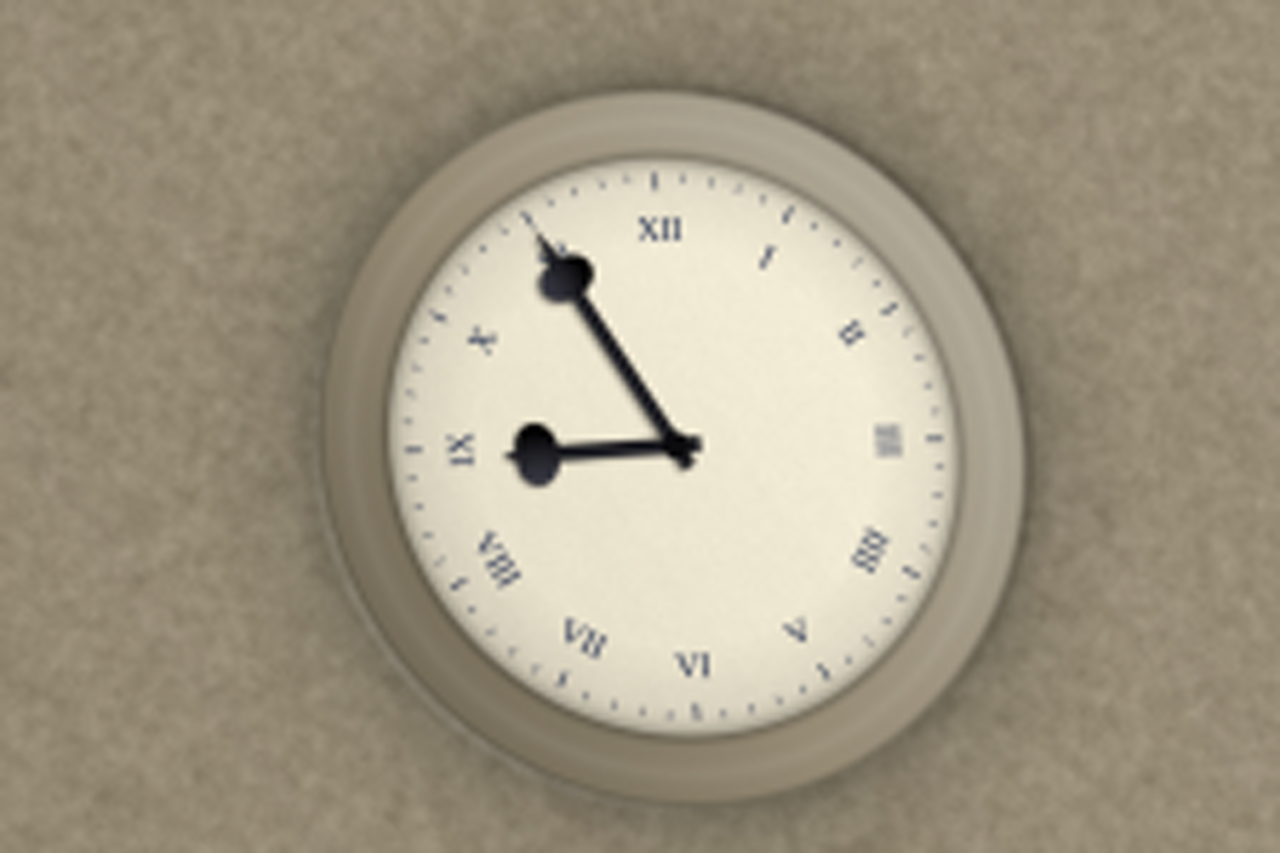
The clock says **8:55**
